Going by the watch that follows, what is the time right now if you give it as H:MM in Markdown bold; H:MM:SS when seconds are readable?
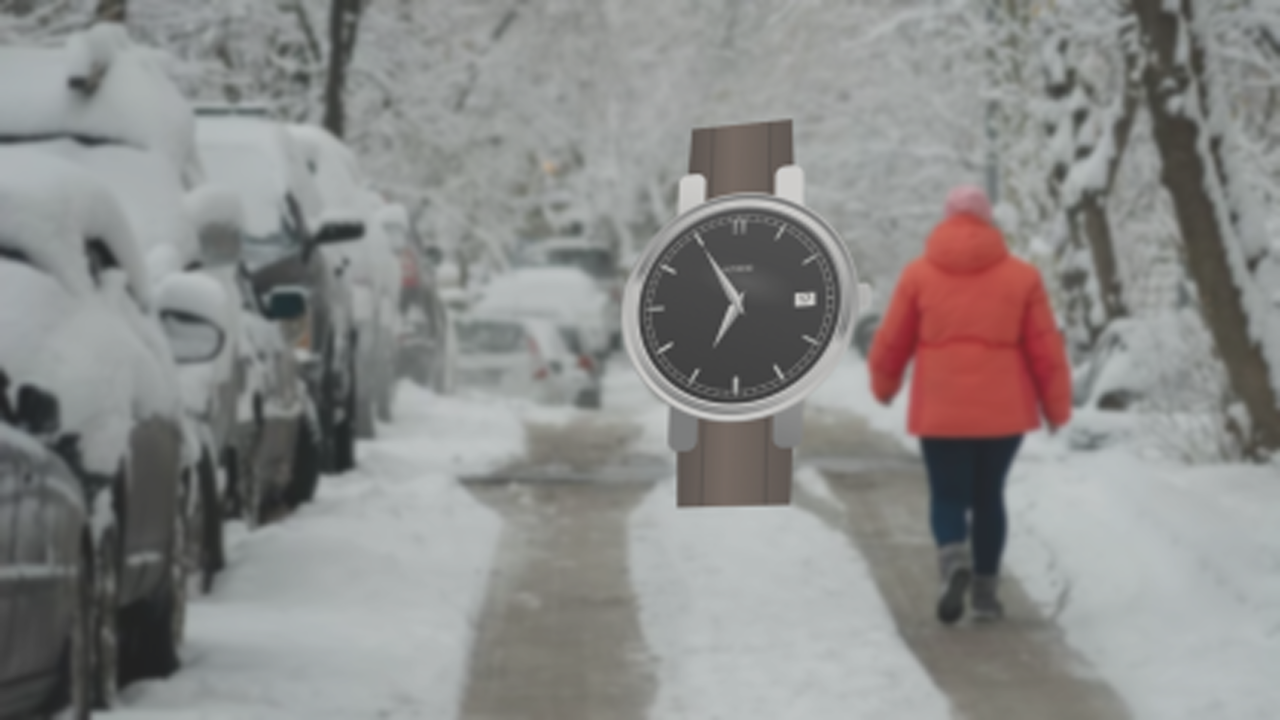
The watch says **6:55**
